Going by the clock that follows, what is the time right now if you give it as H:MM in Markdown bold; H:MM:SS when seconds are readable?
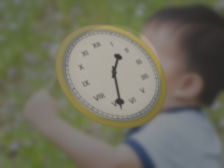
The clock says **1:34**
